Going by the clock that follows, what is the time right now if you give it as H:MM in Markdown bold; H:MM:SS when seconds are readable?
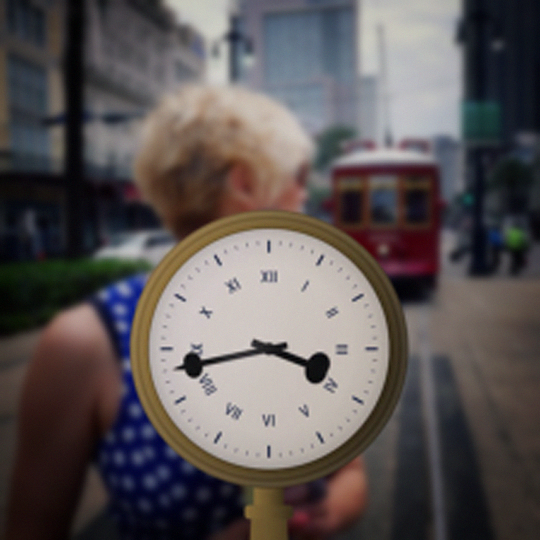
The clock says **3:43**
